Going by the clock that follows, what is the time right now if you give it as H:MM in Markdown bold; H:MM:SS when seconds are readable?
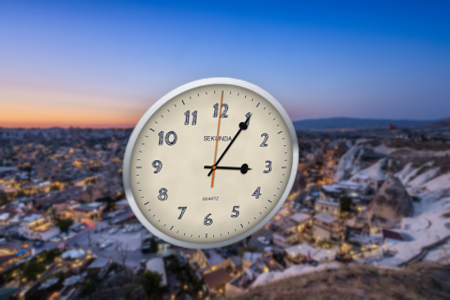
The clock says **3:05:00**
